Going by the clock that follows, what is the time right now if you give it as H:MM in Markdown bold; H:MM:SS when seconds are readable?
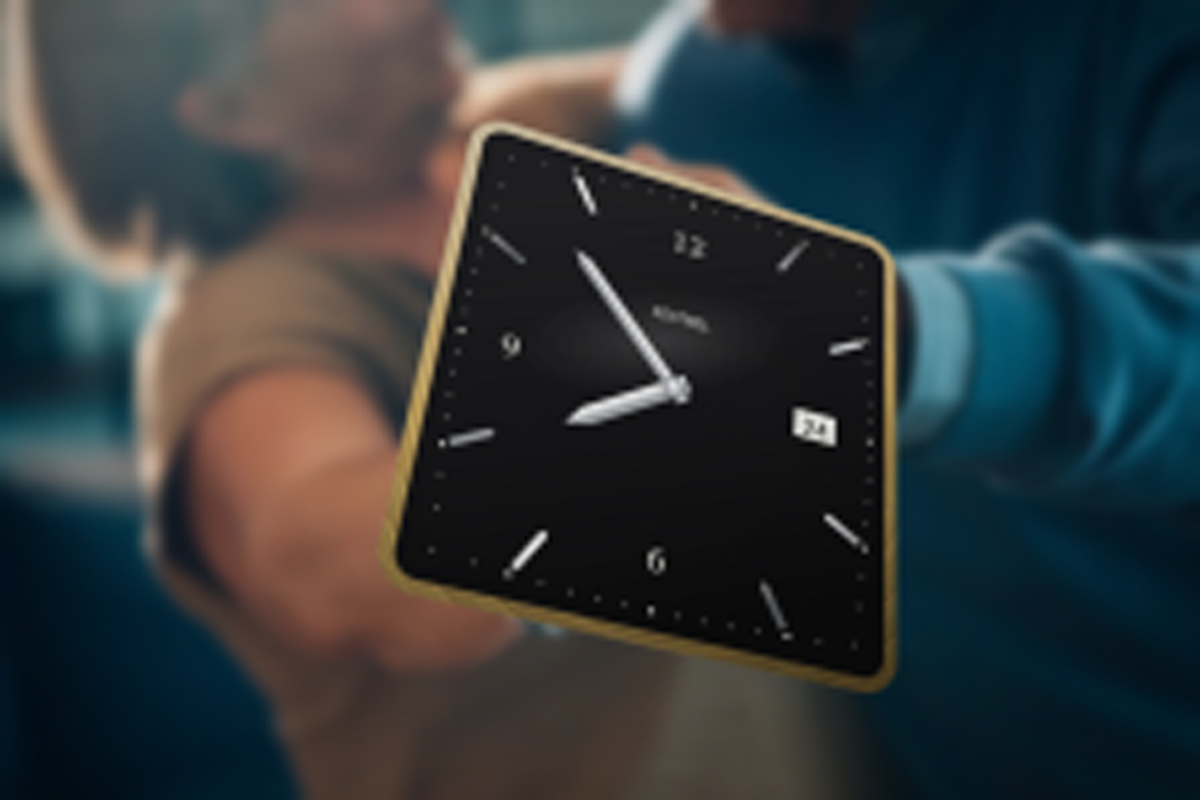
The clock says **7:53**
